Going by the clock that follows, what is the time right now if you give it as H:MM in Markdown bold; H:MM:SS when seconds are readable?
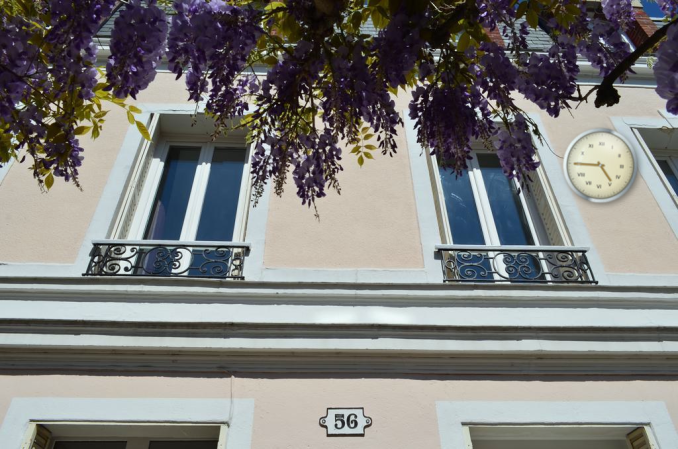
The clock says **4:45**
